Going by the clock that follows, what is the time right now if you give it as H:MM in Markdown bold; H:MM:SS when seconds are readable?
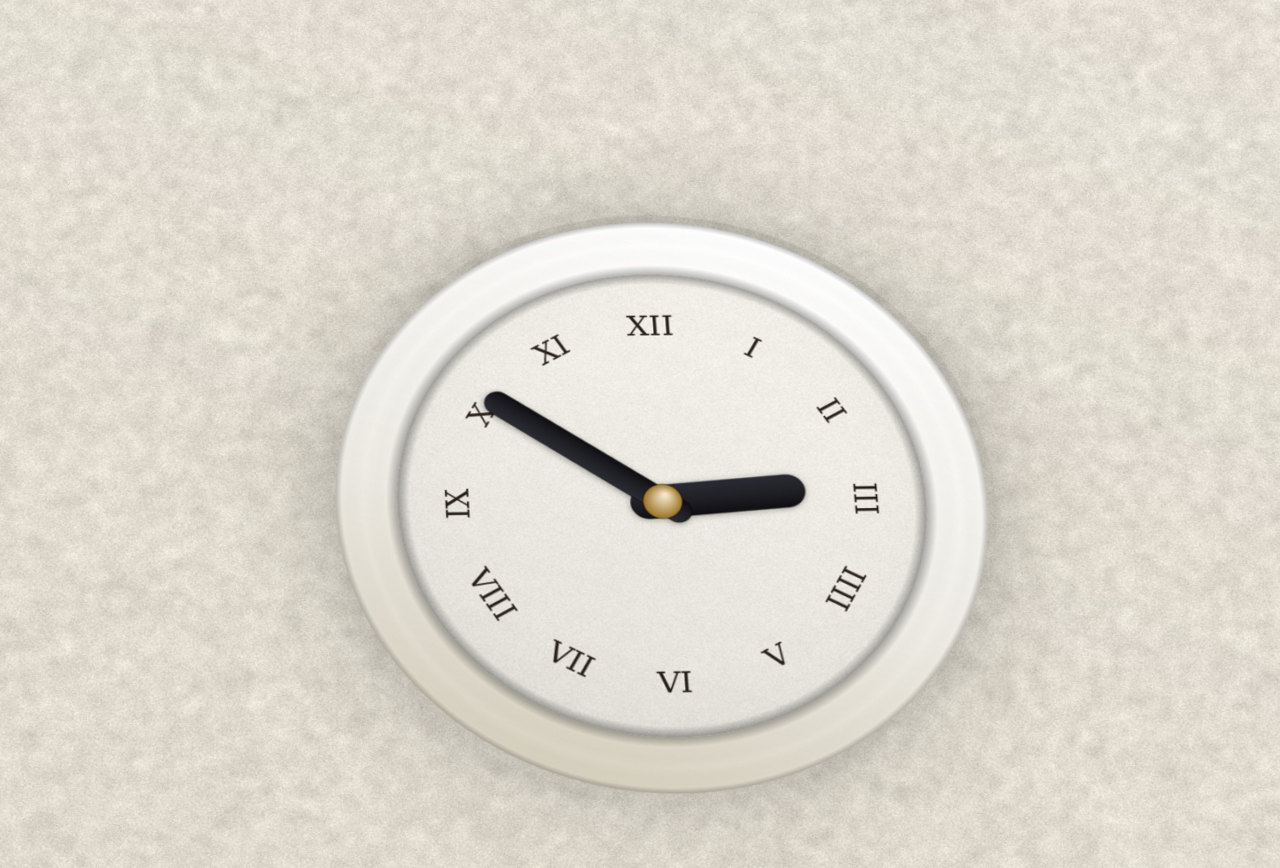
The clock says **2:51**
